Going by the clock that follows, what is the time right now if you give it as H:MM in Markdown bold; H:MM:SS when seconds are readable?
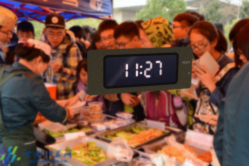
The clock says **11:27**
